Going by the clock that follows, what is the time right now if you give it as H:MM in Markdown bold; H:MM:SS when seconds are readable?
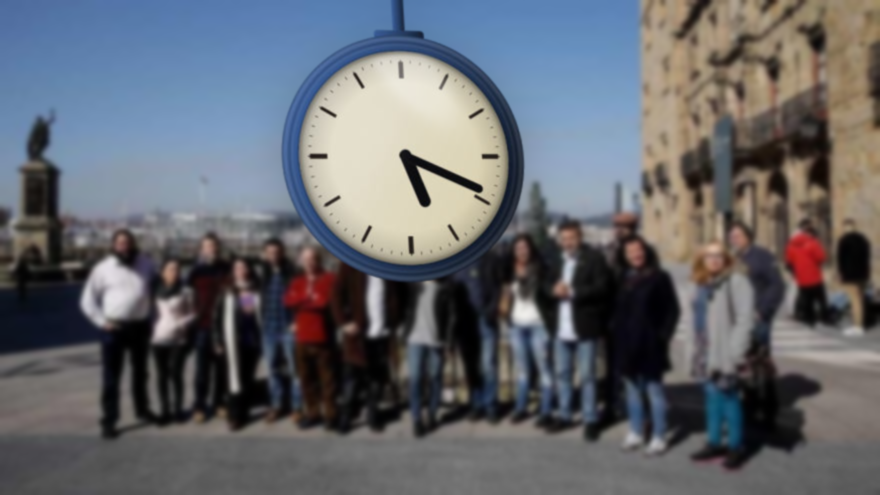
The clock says **5:19**
